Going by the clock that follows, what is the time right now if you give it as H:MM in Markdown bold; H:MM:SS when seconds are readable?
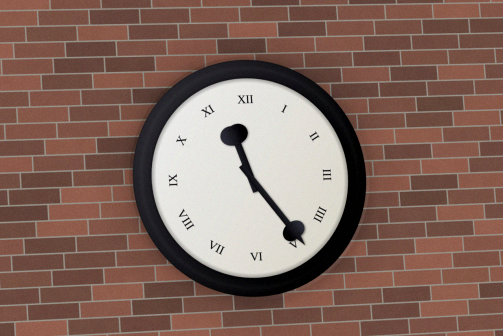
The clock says **11:24**
